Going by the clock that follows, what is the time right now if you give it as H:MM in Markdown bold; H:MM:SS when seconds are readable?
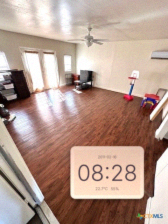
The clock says **8:28**
